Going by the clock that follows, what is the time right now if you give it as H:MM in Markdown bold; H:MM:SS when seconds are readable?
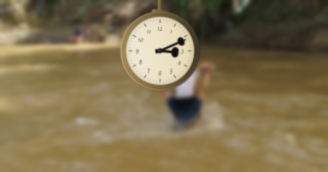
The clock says **3:11**
